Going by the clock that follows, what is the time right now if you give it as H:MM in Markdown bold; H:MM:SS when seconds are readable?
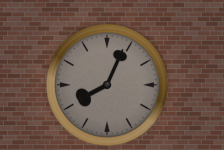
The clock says **8:04**
